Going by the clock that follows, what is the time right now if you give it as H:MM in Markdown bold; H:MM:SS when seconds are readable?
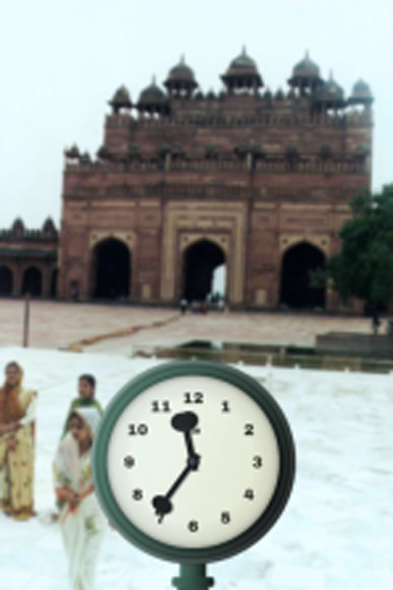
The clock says **11:36**
